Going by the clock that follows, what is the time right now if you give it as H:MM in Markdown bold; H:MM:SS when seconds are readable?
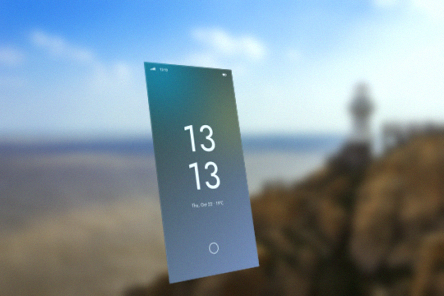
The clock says **13:13**
